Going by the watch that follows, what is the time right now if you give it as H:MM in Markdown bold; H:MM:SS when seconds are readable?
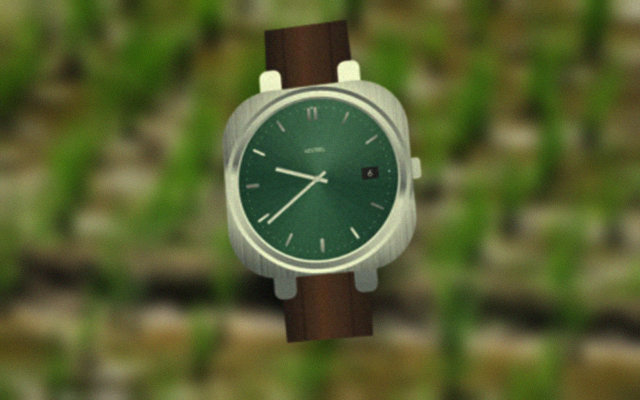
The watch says **9:39**
